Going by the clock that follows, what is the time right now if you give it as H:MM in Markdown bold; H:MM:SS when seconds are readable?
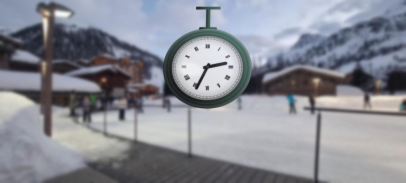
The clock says **2:34**
